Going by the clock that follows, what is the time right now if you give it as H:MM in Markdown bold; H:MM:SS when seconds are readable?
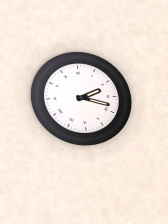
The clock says **2:18**
